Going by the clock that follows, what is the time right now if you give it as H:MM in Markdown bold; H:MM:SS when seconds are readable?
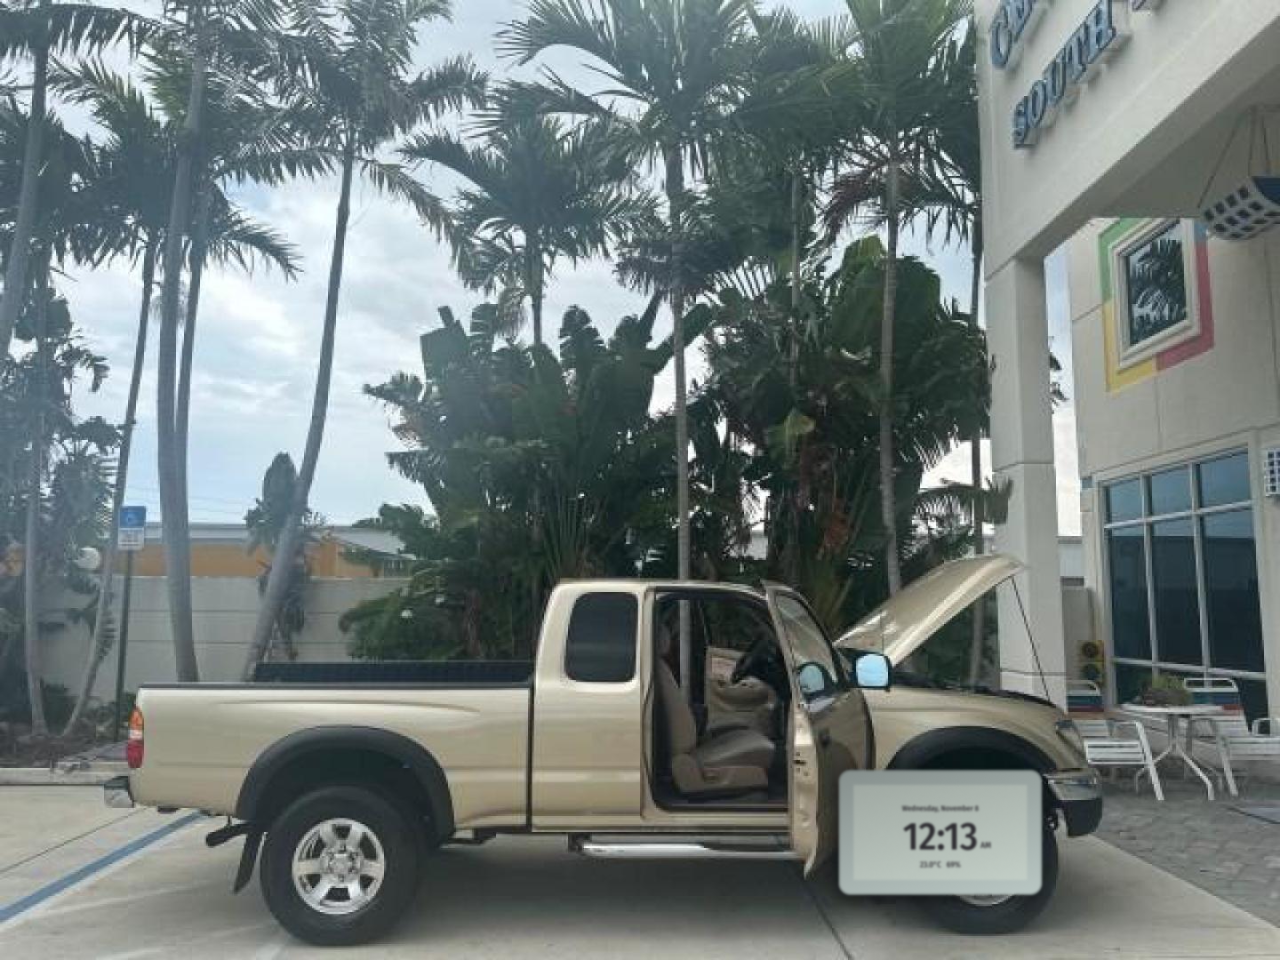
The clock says **12:13**
